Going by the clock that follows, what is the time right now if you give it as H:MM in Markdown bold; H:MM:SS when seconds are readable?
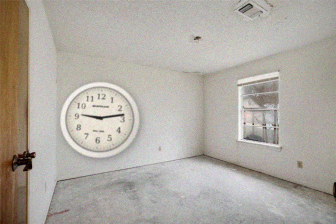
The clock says **9:13**
